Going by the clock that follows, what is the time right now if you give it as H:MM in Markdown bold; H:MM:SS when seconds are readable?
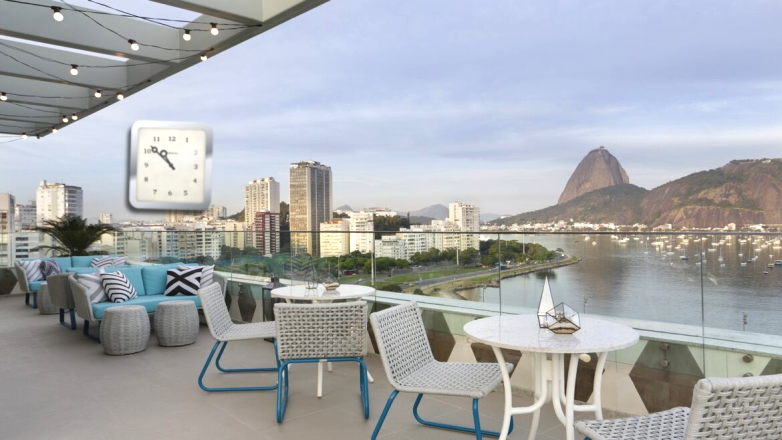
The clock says **10:52**
